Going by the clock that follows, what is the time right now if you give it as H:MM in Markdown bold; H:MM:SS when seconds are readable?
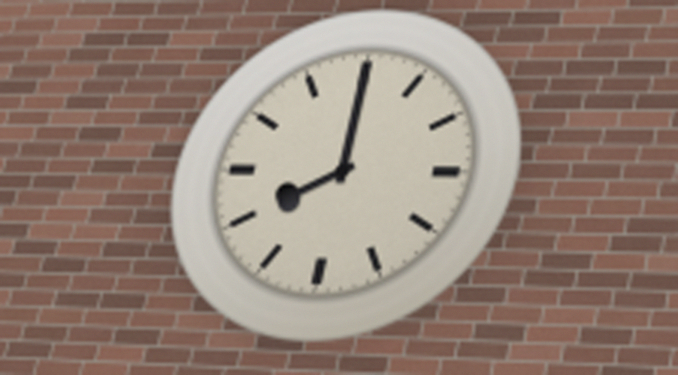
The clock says **8:00**
